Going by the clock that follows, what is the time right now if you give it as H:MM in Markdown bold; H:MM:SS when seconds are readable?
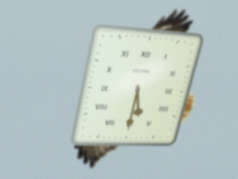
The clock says **5:30**
